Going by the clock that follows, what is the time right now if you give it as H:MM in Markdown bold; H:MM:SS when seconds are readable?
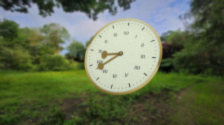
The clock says **8:38**
